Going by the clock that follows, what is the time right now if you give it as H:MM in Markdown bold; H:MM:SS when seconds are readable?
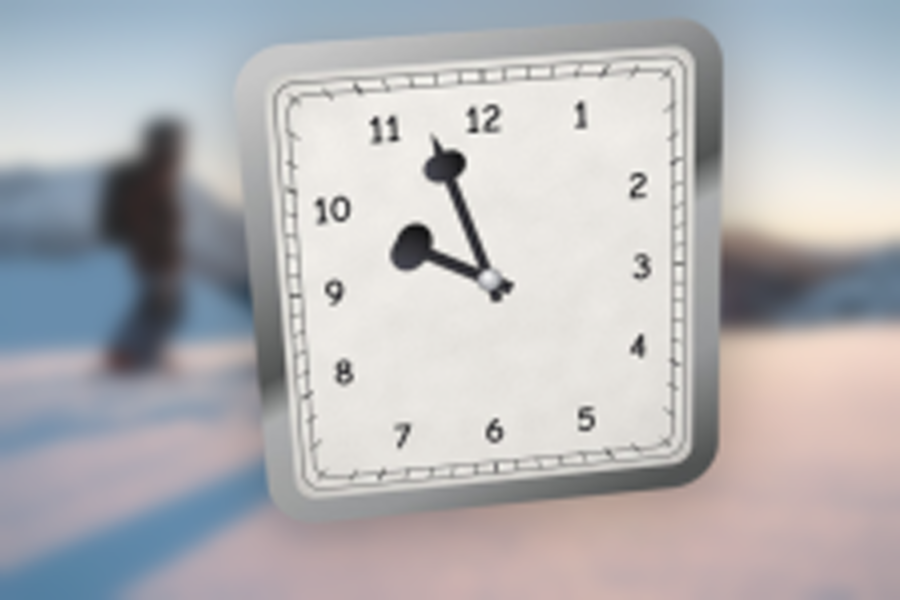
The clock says **9:57**
